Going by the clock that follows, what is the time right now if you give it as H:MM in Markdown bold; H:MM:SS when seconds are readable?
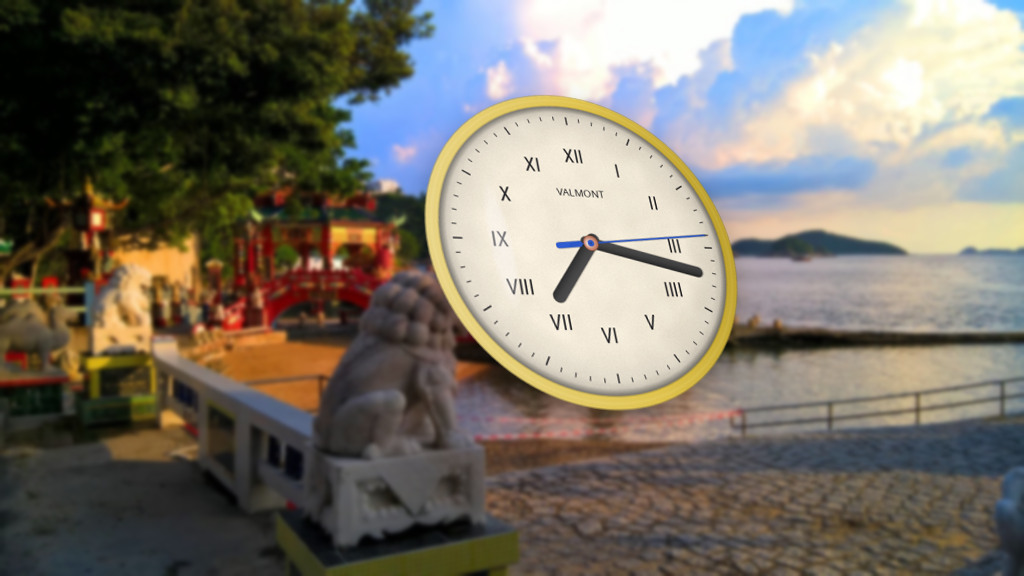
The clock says **7:17:14**
